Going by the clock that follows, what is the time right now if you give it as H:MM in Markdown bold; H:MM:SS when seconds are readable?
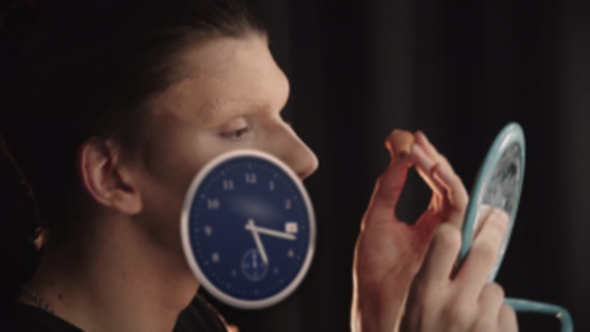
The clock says **5:17**
